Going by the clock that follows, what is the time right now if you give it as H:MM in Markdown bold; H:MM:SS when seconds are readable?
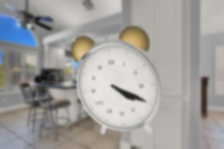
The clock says **4:20**
